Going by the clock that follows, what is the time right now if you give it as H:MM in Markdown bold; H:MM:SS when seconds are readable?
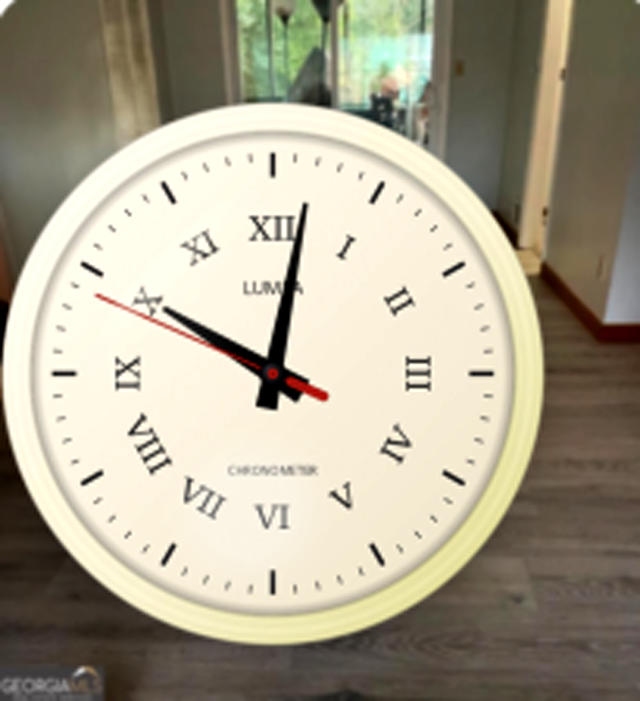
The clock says **10:01:49**
